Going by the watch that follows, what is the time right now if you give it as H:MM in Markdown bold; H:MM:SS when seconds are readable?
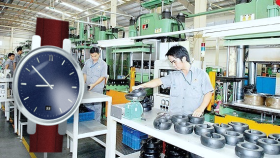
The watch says **8:52**
